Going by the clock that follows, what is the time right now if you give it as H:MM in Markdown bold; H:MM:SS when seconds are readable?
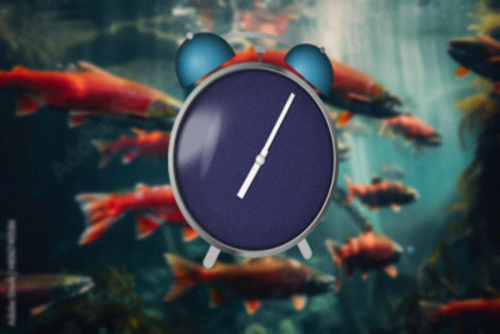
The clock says **7:05**
